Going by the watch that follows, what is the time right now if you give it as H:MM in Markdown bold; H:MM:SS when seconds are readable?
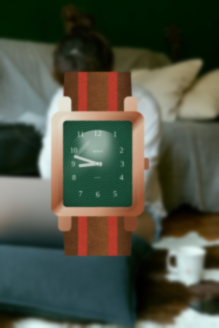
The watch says **8:48**
